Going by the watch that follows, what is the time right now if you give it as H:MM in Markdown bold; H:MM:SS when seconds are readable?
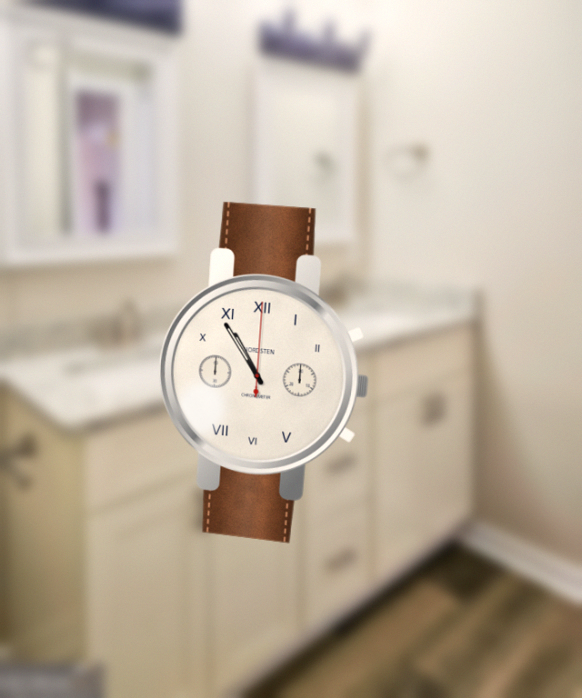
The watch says **10:54**
